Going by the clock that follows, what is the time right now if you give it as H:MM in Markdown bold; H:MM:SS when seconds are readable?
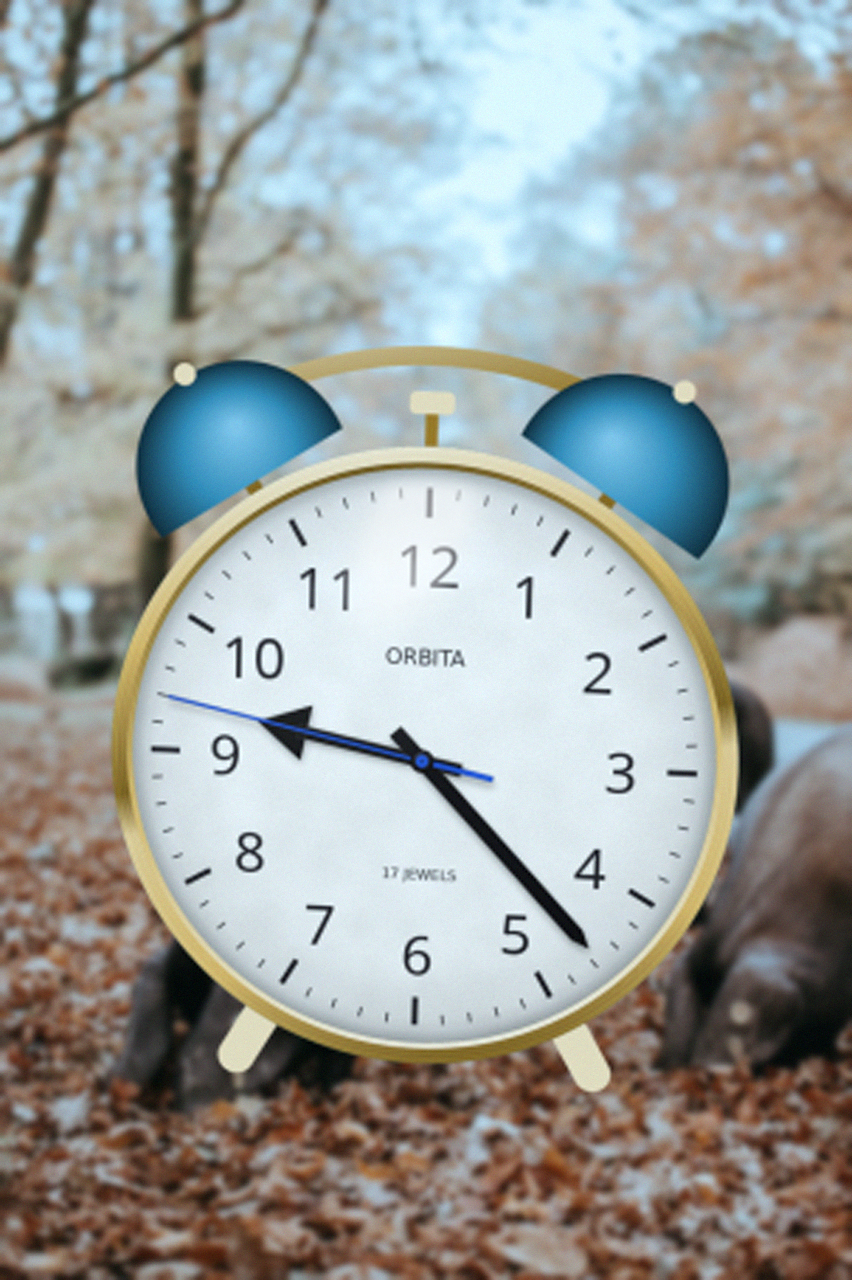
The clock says **9:22:47**
